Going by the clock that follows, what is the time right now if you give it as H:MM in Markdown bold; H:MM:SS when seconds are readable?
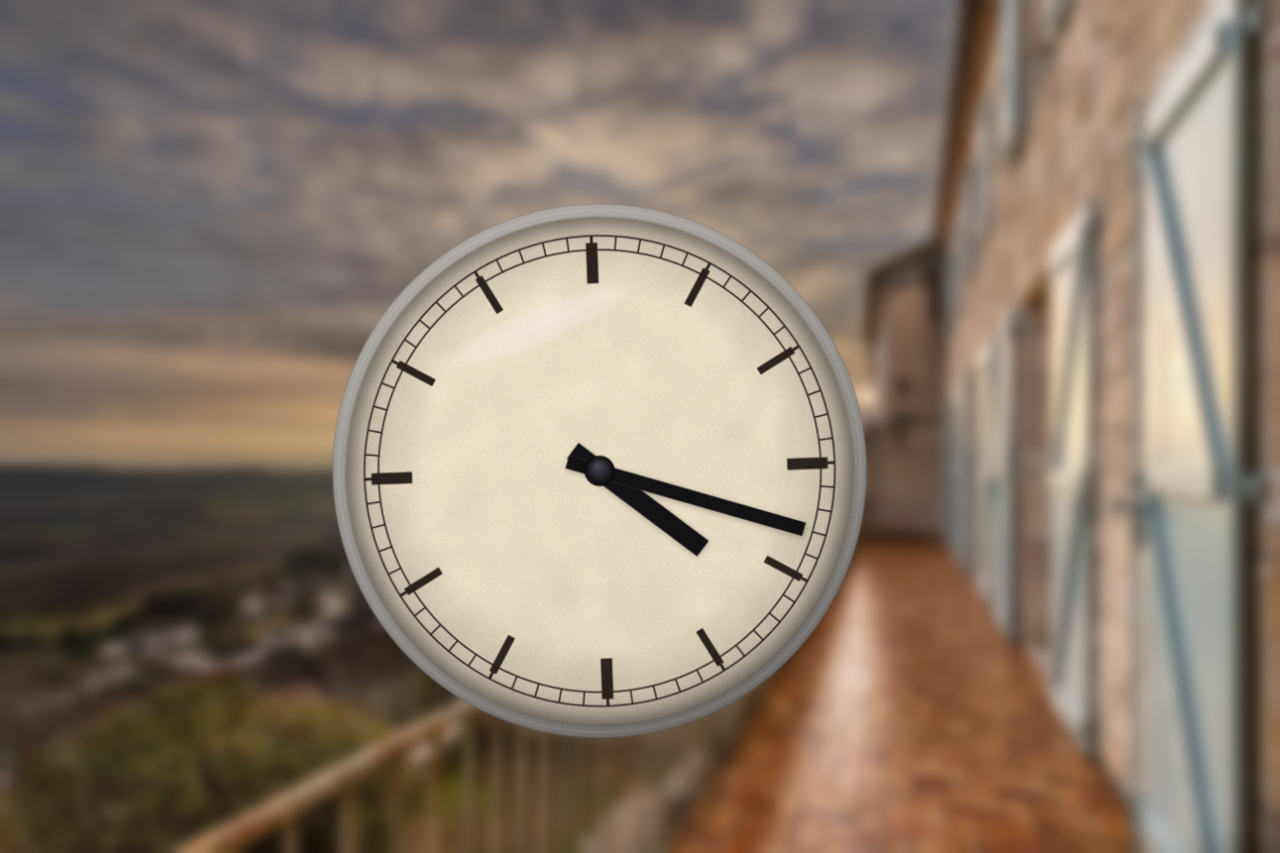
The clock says **4:18**
